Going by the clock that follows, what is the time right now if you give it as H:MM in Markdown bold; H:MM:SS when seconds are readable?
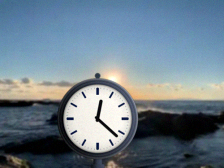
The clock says **12:22**
